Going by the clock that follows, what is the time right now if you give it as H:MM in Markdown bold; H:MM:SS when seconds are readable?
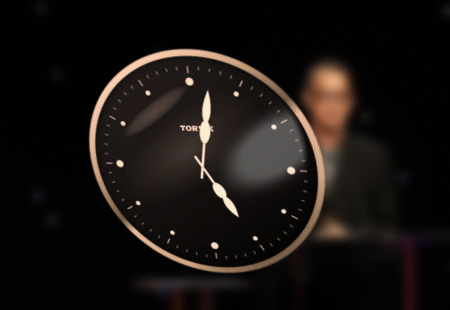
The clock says **5:02**
